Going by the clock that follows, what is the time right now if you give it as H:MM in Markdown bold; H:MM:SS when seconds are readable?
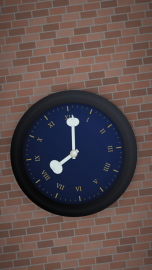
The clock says **8:01**
